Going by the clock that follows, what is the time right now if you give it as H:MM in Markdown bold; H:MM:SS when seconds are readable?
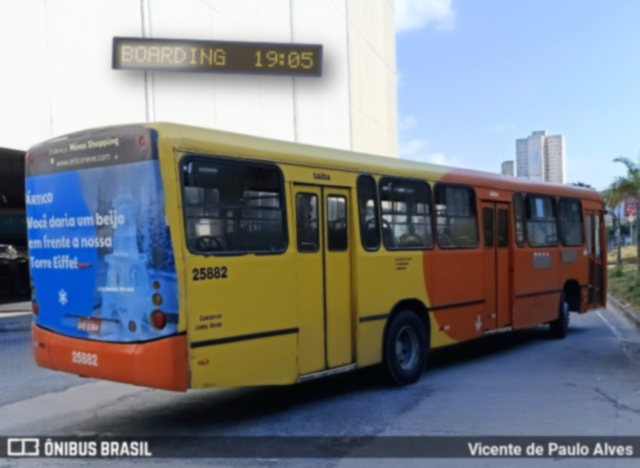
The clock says **19:05**
